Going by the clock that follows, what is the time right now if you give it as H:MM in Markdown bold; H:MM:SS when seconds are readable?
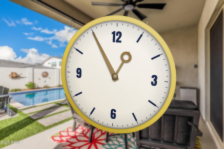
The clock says **12:55**
